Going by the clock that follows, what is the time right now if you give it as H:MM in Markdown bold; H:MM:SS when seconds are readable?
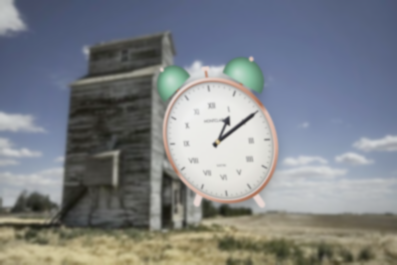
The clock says **1:10**
